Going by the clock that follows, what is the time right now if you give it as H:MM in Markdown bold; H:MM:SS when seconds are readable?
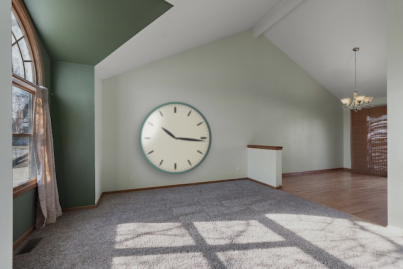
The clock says **10:16**
